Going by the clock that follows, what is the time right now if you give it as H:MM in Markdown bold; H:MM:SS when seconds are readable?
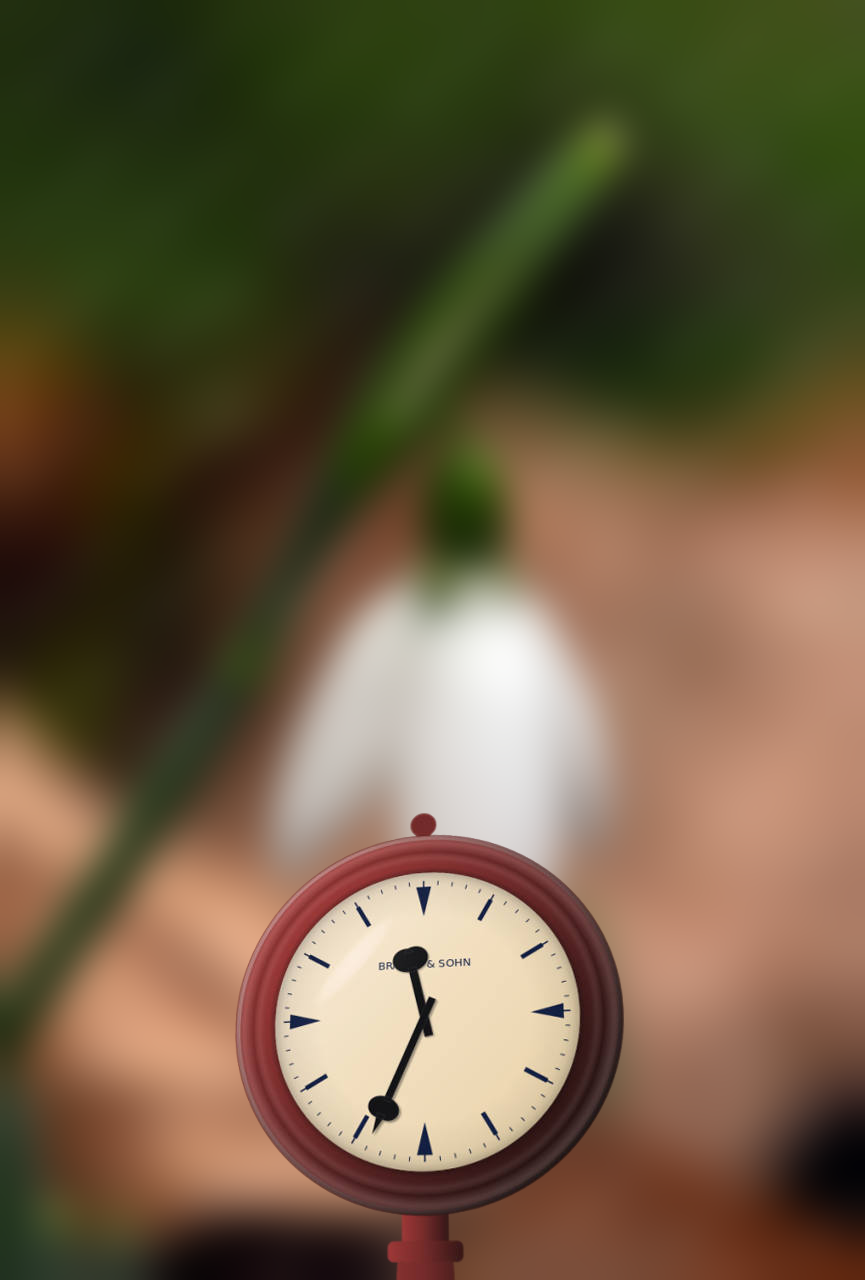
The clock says **11:34**
